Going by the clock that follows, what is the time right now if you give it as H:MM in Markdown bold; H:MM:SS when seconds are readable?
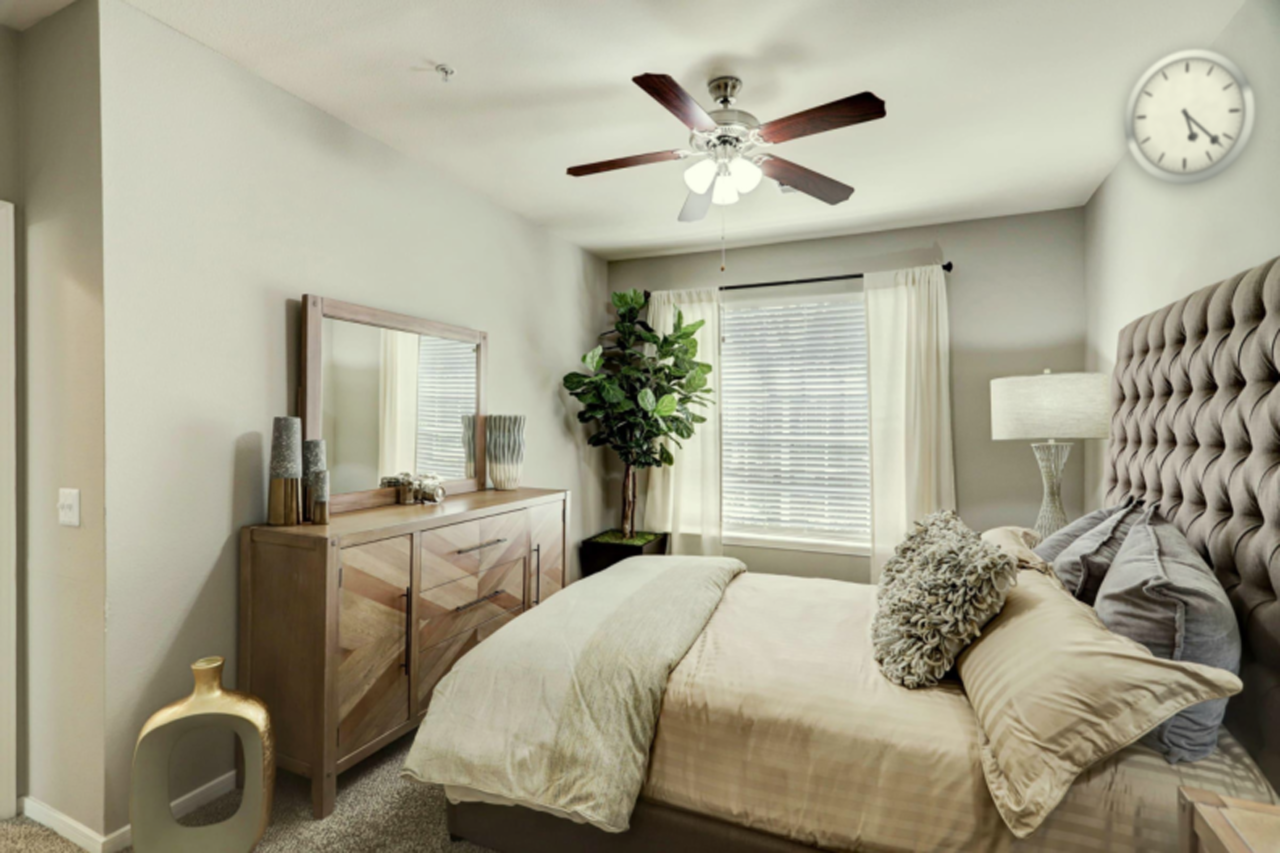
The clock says **5:22**
